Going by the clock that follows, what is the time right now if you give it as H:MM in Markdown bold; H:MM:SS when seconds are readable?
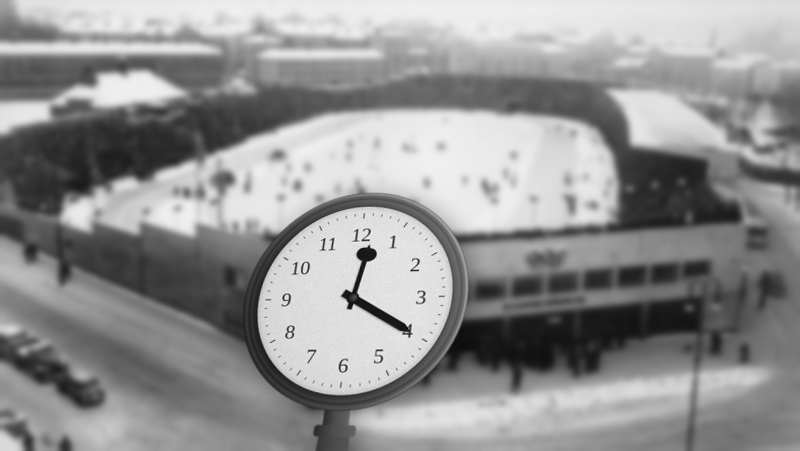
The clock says **12:20**
